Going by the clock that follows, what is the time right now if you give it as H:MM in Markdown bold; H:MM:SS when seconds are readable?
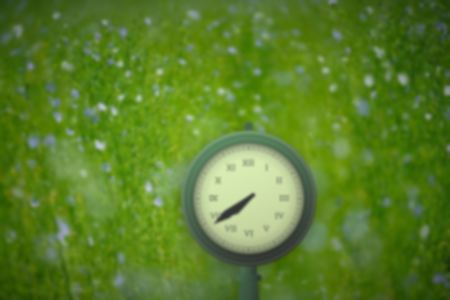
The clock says **7:39**
